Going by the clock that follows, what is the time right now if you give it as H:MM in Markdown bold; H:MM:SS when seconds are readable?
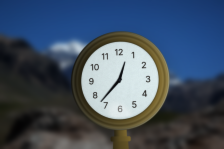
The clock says **12:37**
